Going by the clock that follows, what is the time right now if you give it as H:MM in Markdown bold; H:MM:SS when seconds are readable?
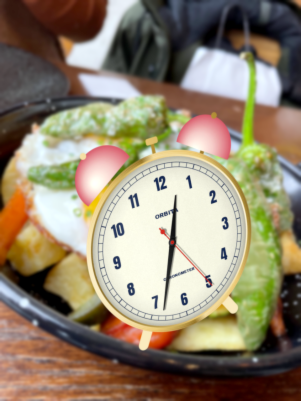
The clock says **12:33:25**
